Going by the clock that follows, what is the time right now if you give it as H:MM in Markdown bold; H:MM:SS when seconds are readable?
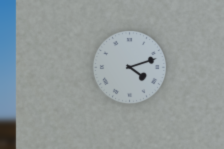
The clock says **4:12**
